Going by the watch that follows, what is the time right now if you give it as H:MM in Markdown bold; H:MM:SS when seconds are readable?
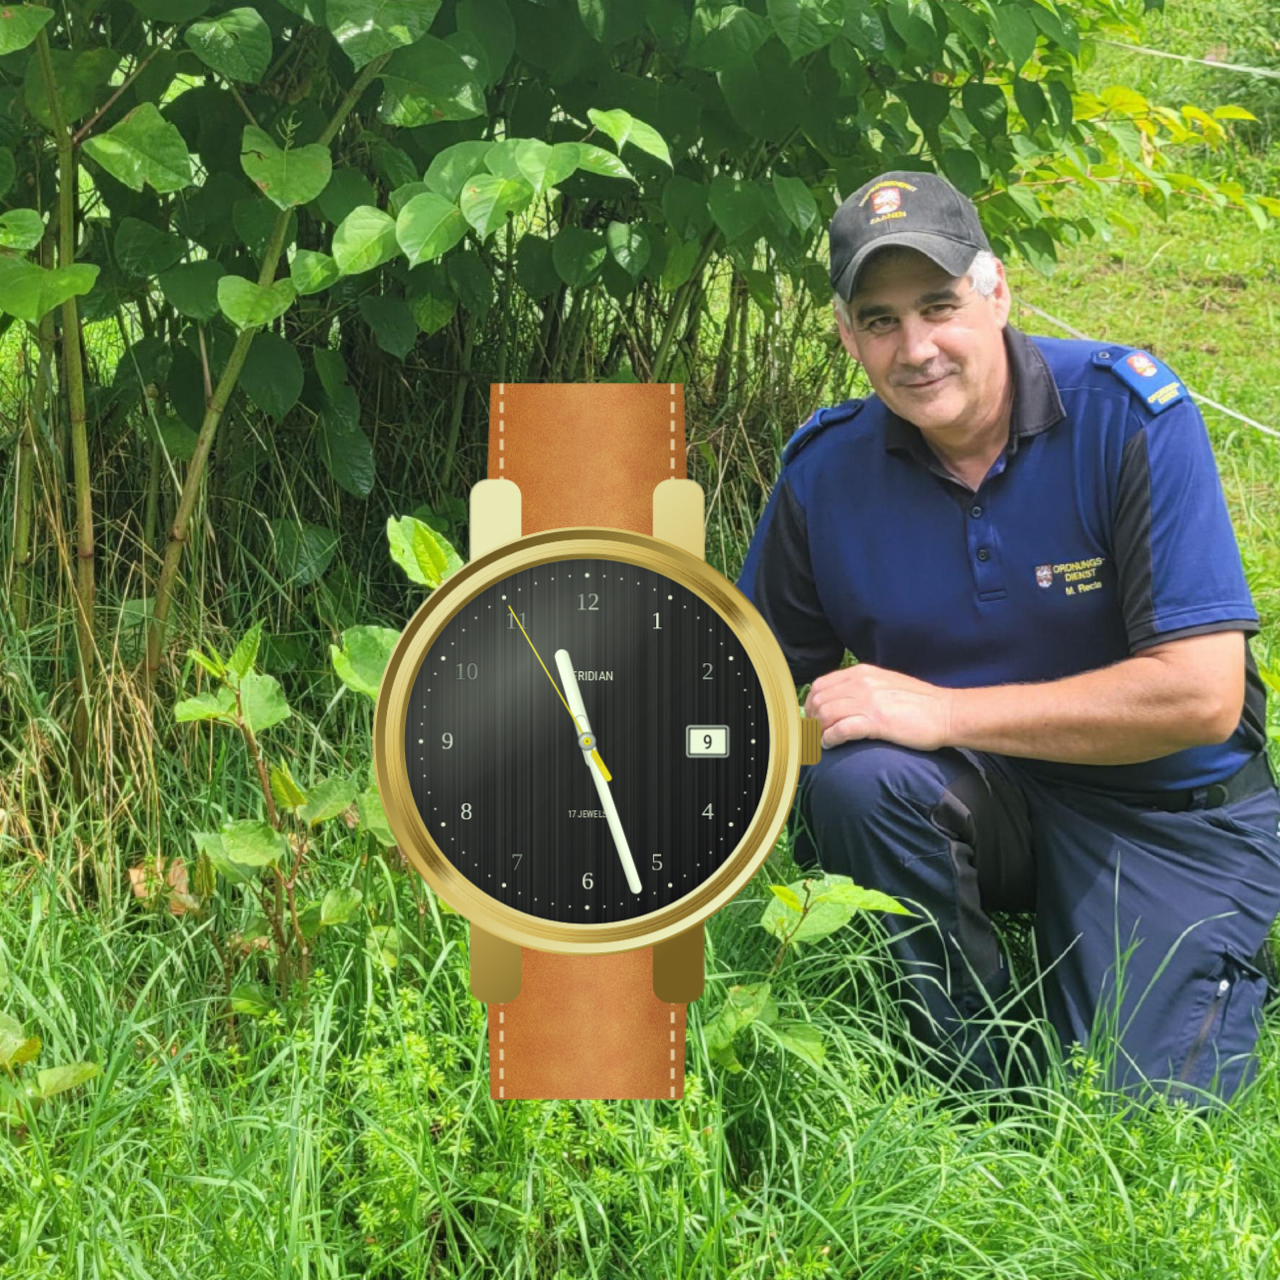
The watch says **11:26:55**
